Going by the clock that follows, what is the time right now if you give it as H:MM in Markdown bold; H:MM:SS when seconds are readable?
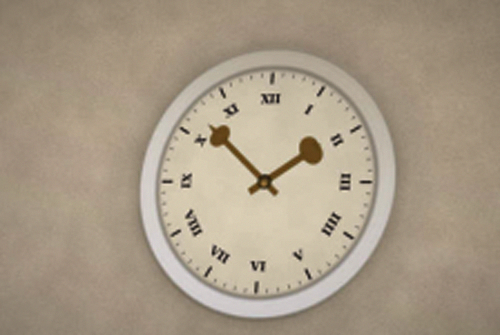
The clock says **1:52**
